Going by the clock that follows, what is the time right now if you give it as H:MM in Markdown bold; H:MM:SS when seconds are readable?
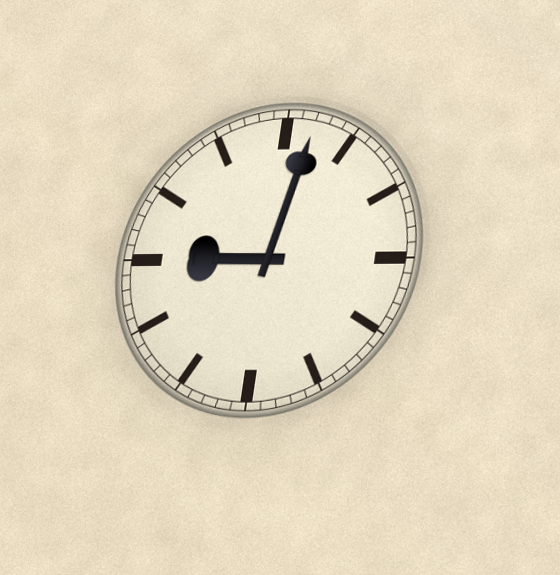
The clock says **9:02**
